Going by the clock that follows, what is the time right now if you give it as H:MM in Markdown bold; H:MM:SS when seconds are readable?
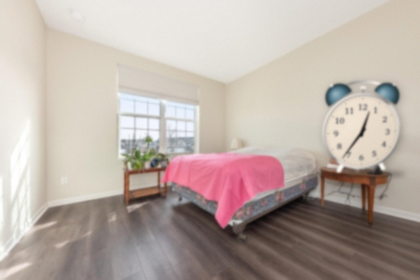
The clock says **12:36**
